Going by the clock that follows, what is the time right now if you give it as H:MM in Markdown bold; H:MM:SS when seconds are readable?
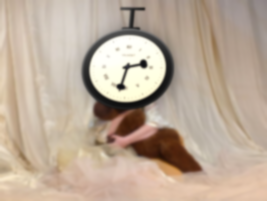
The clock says **2:32**
